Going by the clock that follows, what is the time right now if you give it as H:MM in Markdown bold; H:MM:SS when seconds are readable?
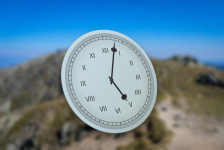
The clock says **5:03**
